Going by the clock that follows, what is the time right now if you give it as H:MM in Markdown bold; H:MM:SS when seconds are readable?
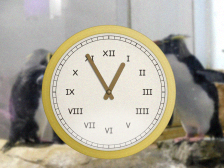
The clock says **12:55**
